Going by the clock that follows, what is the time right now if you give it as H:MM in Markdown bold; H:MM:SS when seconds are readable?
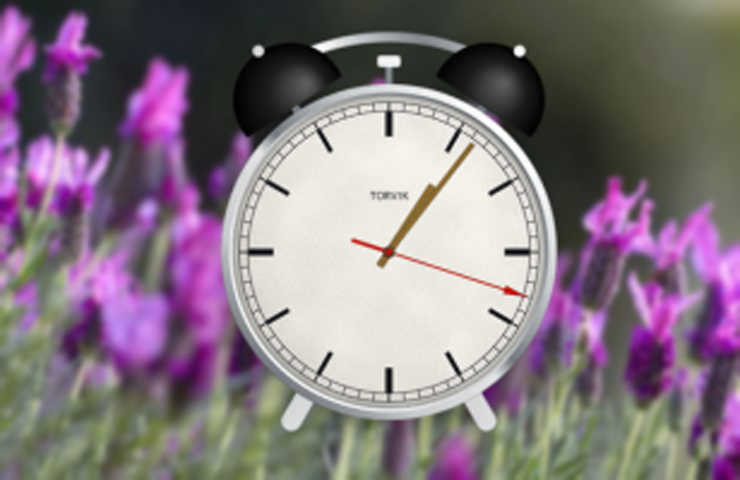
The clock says **1:06:18**
